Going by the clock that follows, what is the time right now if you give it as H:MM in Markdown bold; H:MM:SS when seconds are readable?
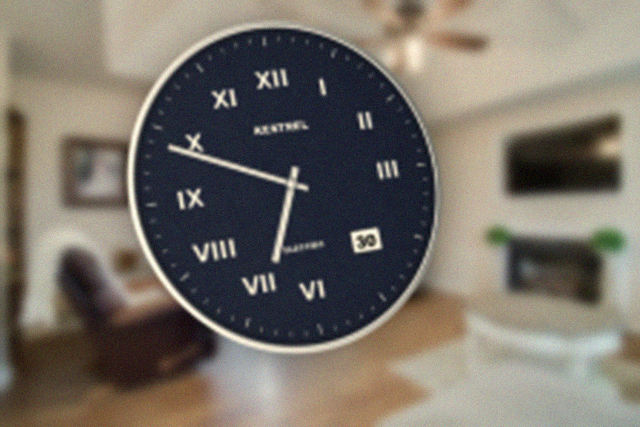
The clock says **6:49**
